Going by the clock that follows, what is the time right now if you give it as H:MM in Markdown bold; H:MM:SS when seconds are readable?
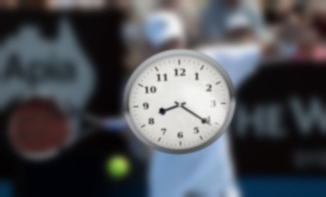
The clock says **8:21**
